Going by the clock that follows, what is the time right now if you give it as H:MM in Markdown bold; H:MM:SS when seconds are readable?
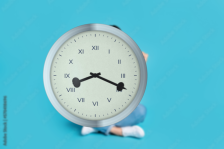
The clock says **8:19**
